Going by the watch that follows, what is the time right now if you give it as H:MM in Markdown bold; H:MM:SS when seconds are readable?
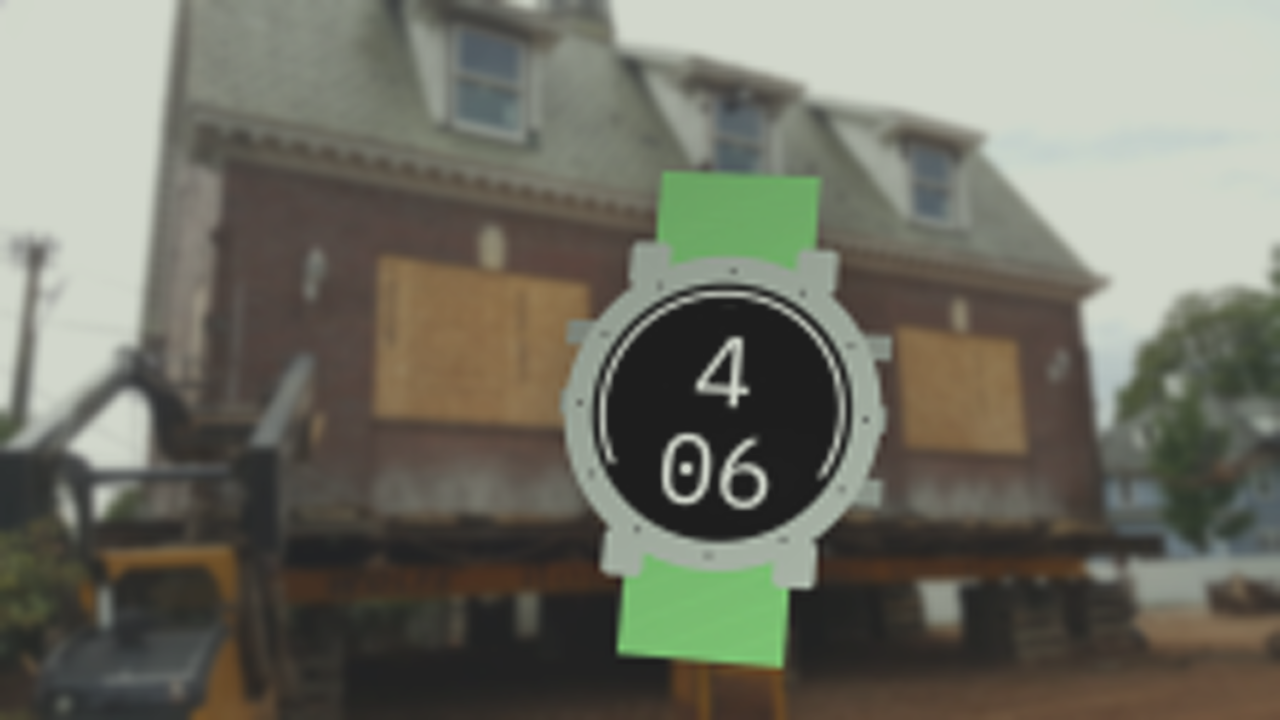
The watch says **4:06**
